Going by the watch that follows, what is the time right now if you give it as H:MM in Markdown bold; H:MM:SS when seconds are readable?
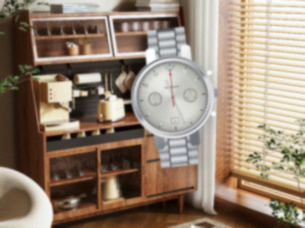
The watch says **11:27**
